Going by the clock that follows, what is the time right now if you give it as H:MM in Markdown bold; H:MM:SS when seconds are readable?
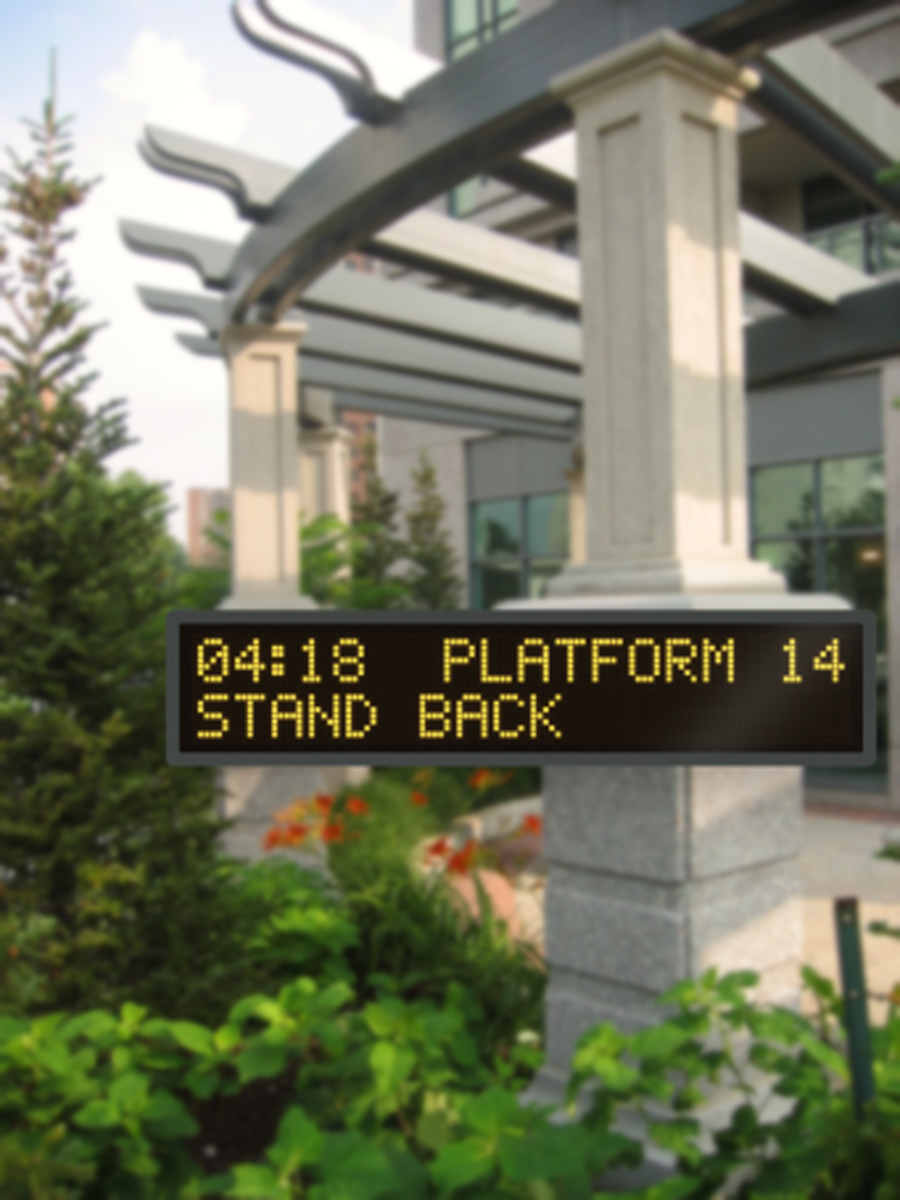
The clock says **4:18**
